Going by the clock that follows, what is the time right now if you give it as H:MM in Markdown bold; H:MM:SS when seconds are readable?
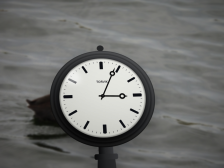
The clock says **3:04**
